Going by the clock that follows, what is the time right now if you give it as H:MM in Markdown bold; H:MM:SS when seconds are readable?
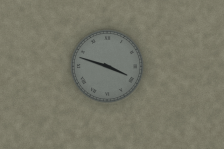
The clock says **3:48**
